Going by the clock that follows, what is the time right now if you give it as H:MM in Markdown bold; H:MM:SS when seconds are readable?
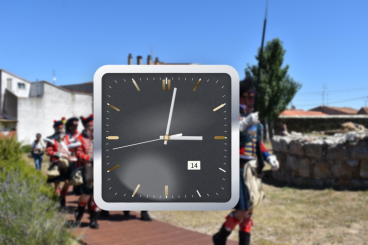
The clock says **3:01:43**
